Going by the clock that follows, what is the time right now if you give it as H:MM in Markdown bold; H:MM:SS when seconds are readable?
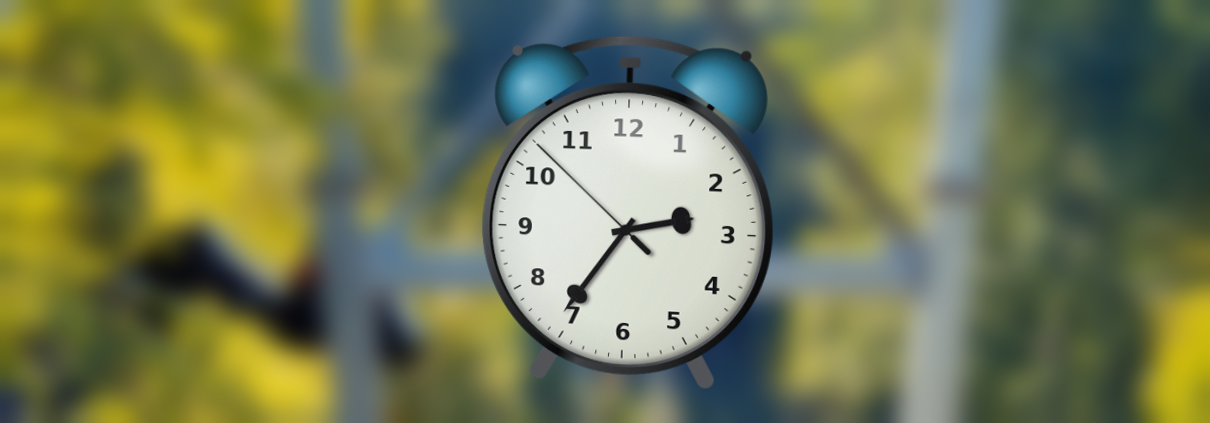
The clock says **2:35:52**
